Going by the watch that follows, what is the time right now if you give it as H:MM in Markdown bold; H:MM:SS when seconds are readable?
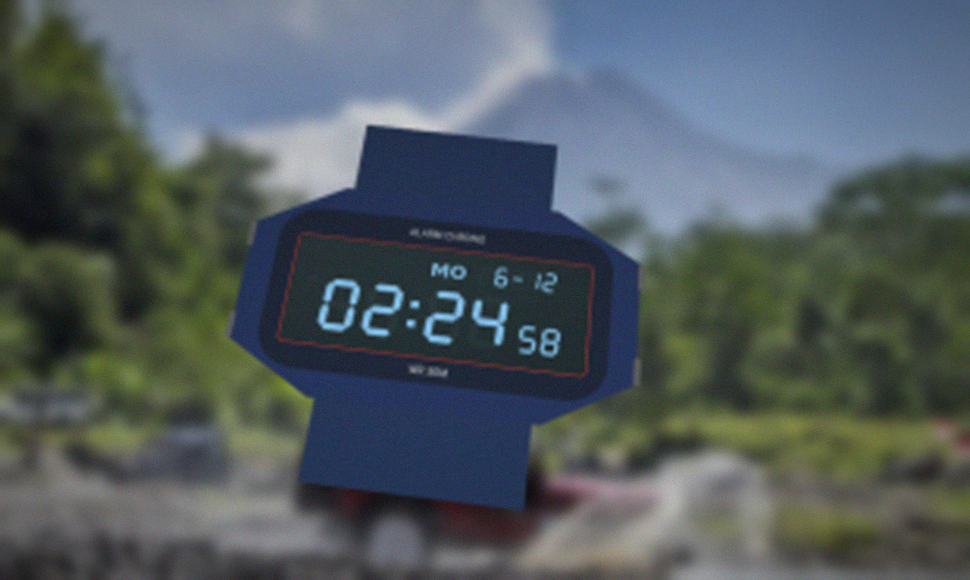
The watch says **2:24:58**
